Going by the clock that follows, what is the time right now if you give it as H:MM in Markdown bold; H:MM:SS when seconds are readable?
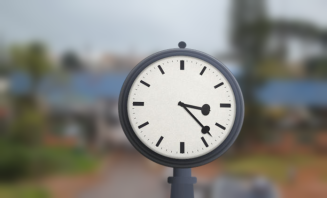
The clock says **3:23**
